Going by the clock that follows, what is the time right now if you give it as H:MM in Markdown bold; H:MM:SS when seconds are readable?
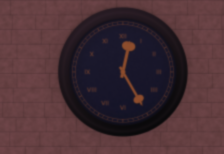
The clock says **12:25**
